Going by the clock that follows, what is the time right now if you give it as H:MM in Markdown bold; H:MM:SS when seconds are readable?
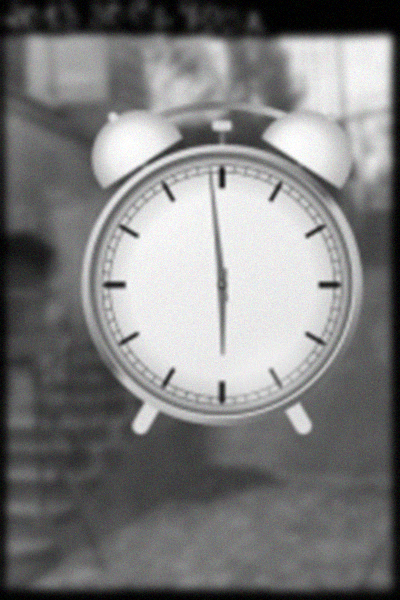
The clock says **5:59**
